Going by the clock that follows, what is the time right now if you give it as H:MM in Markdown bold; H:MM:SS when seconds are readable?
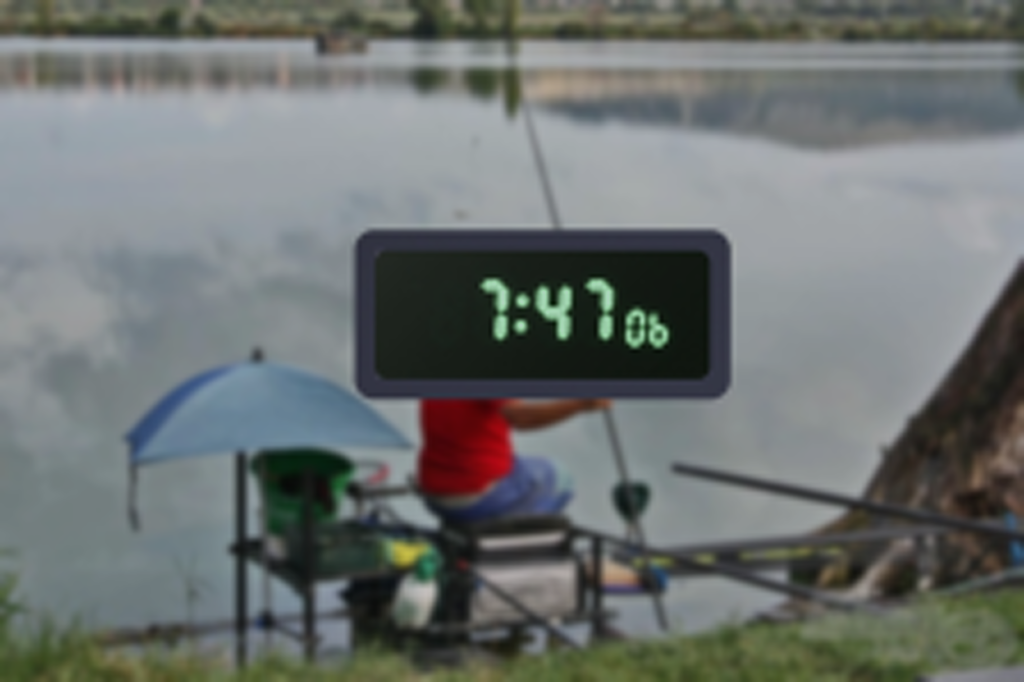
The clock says **7:47:06**
